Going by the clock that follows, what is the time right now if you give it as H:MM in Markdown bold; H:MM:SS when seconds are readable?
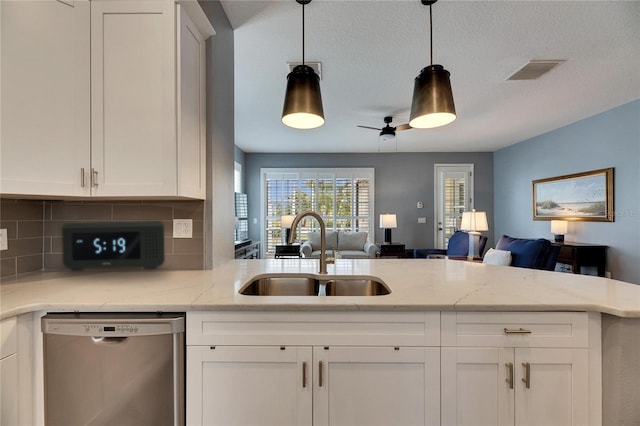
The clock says **5:19**
